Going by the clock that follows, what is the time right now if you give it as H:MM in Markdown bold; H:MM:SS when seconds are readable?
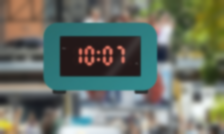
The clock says **10:07**
